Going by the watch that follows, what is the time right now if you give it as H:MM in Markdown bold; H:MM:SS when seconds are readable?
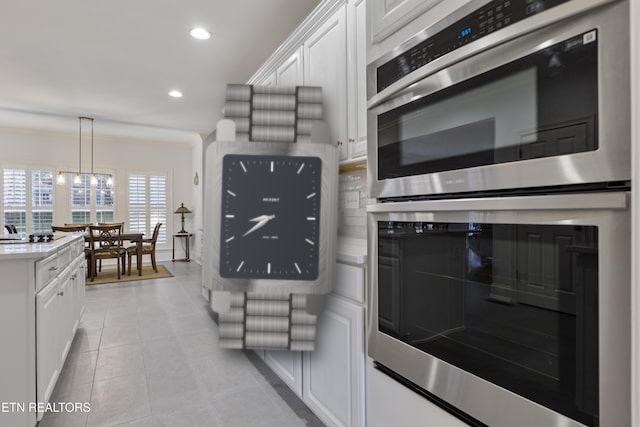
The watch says **8:39**
